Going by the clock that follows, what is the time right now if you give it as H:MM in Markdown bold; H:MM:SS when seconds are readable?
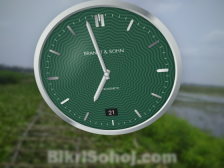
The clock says **6:58**
